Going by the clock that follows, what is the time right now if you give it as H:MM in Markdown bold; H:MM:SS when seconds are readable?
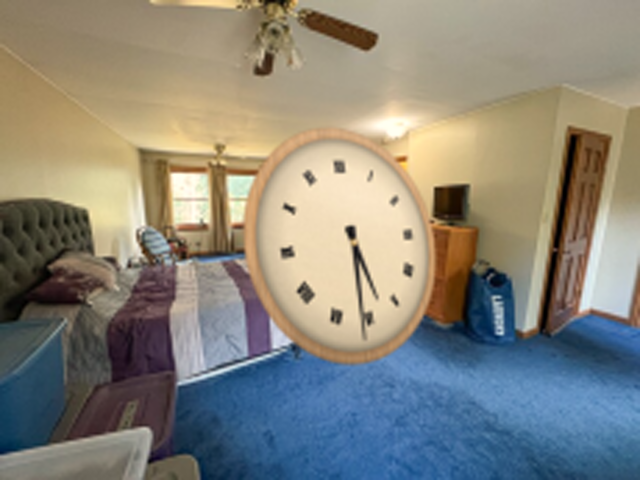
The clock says **5:31**
